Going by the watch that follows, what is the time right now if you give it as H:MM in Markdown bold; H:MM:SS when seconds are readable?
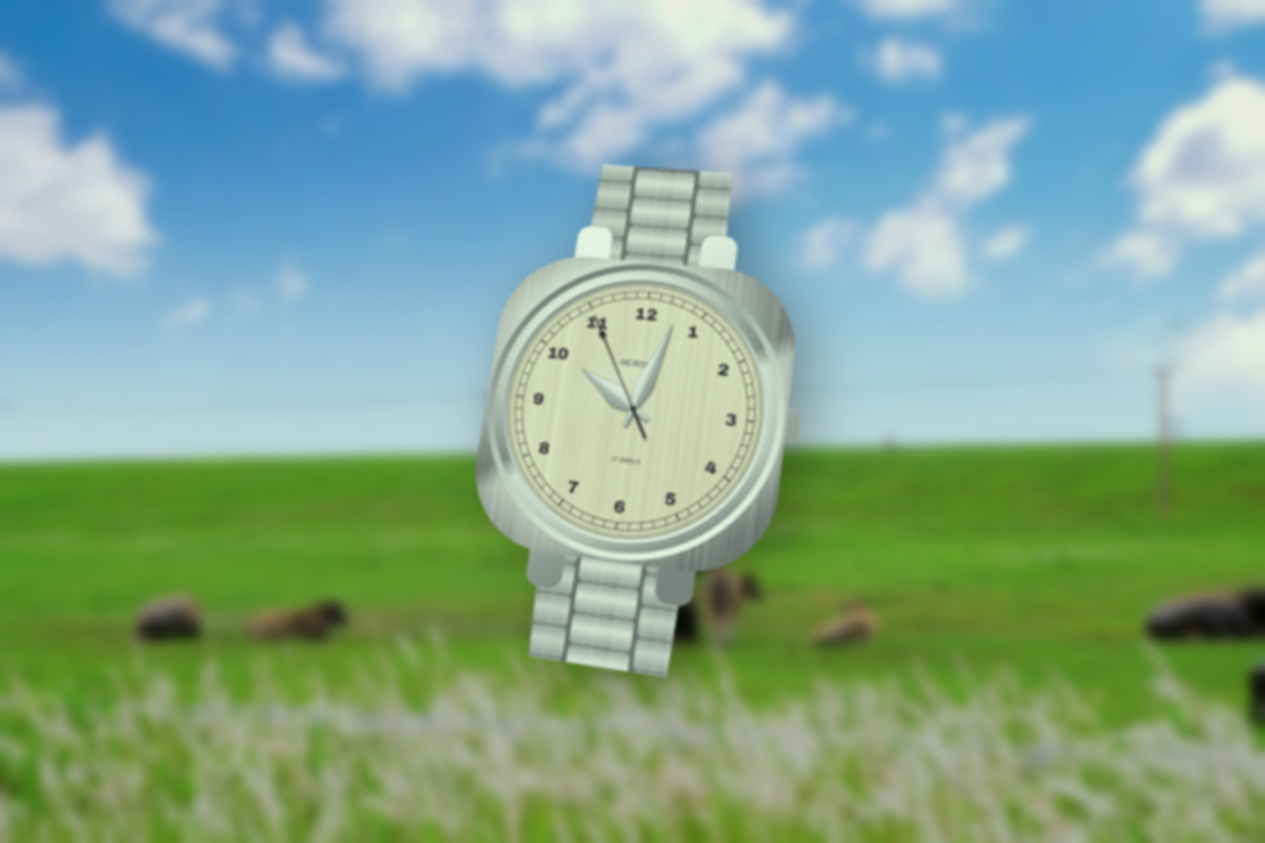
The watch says **10:02:55**
